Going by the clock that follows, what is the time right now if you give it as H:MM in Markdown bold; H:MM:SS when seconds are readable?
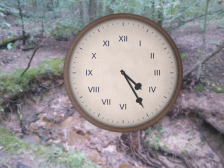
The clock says **4:25**
